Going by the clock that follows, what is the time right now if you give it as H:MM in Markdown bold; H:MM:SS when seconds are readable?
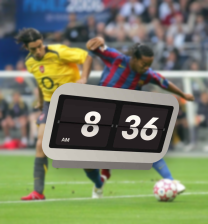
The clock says **8:36**
